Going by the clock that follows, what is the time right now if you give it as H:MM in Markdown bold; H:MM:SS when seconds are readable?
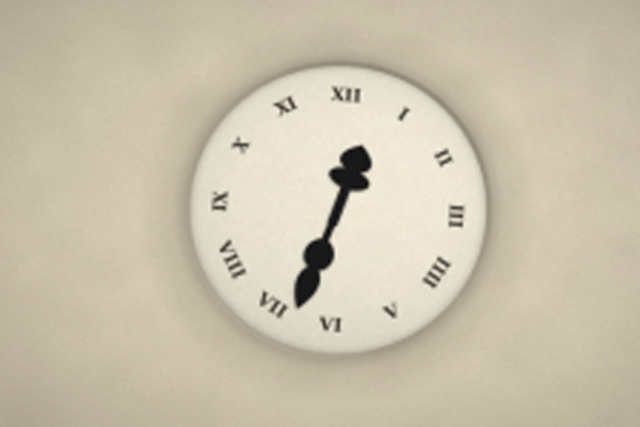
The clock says **12:33**
